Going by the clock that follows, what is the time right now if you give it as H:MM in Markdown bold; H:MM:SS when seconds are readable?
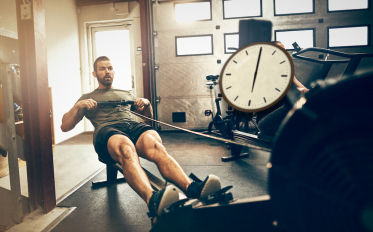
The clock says **6:00**
